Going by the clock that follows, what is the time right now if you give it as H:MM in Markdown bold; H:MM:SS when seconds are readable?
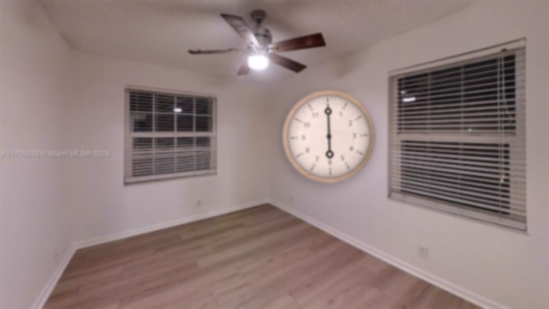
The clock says **6:00**
